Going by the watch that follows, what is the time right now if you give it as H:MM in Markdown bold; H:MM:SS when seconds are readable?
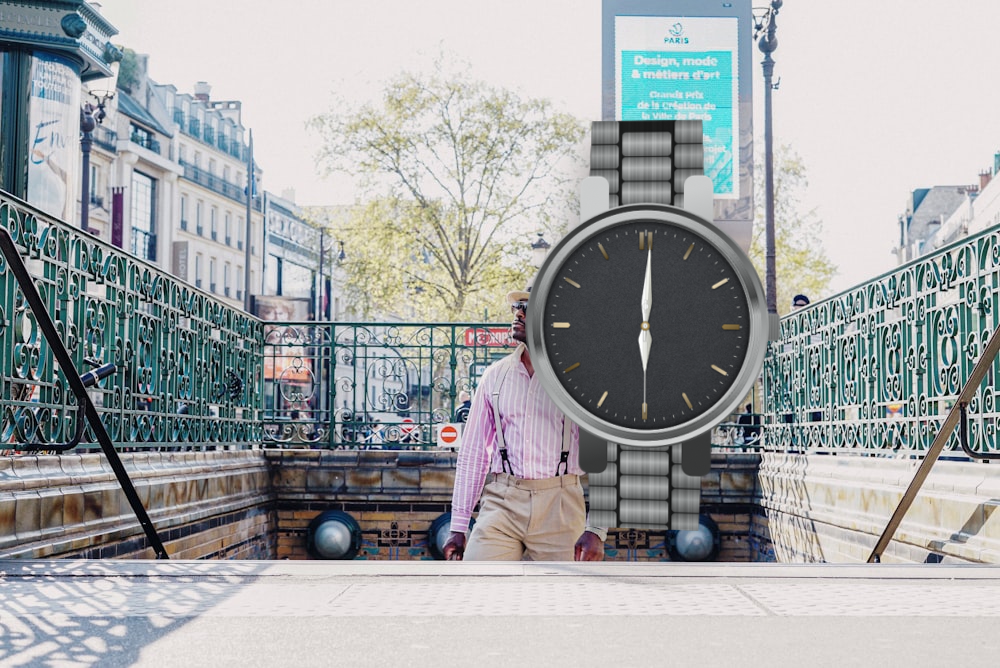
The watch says **6:00:30**
